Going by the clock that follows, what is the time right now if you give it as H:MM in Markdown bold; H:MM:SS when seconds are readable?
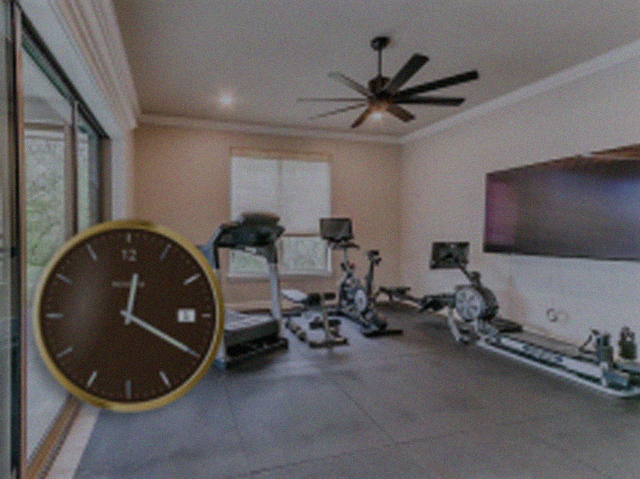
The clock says **12:20**
